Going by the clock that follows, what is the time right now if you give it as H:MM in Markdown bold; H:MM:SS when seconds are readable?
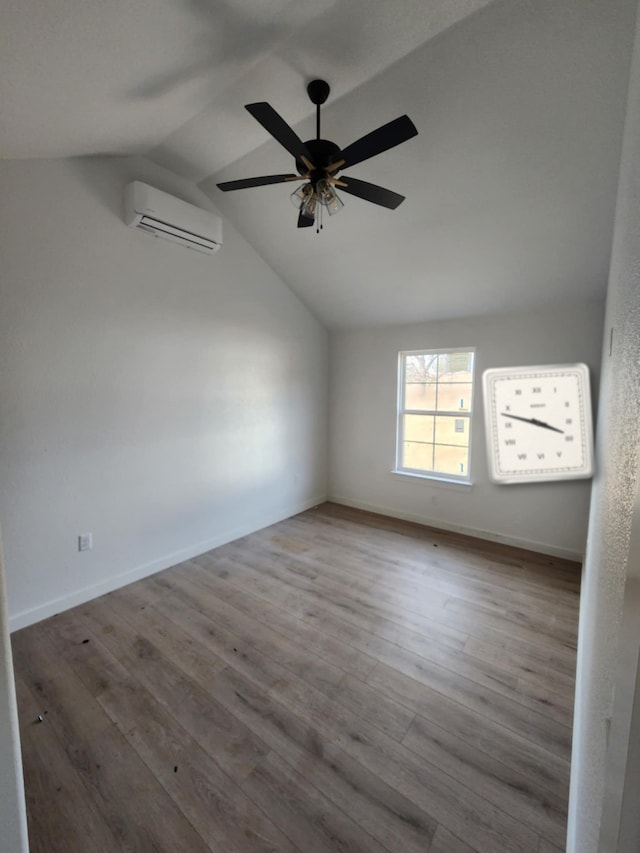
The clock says **3:48**
